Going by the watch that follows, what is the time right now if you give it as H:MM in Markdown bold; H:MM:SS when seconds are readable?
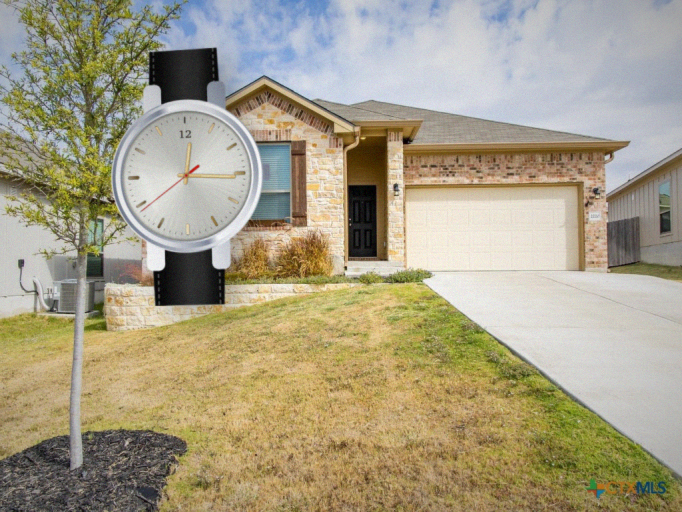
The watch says **12:15:39**
